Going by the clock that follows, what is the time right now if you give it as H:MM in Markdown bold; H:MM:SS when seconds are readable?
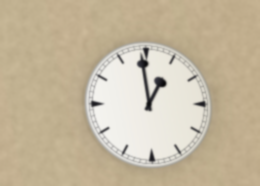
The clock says **12:59**
